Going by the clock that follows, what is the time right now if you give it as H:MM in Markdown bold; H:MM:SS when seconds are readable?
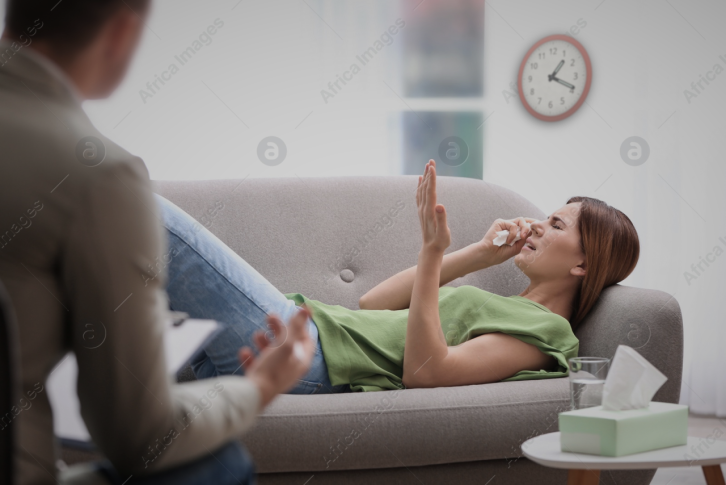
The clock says **1:19**
